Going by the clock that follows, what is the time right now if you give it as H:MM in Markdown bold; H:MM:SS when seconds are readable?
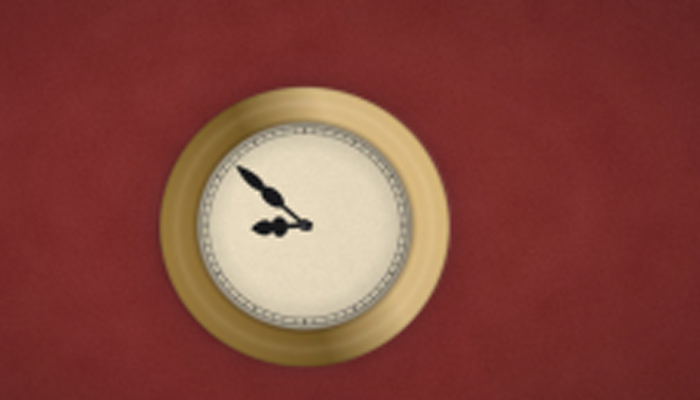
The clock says **8:52**
